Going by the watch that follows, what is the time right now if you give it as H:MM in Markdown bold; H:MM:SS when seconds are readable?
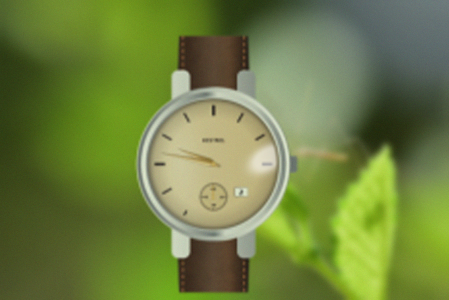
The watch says **9:47**
